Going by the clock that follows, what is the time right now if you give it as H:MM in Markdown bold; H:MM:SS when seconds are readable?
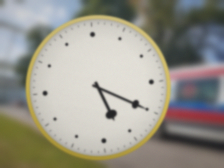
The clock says **5:20**
